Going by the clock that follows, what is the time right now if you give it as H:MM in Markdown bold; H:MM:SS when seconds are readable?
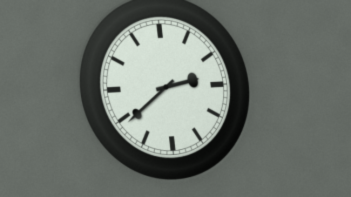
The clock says **2:39**
